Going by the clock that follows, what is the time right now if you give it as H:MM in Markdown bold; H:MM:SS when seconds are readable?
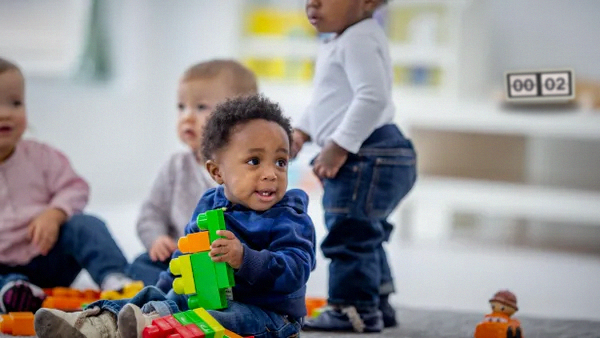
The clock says **0:02**
